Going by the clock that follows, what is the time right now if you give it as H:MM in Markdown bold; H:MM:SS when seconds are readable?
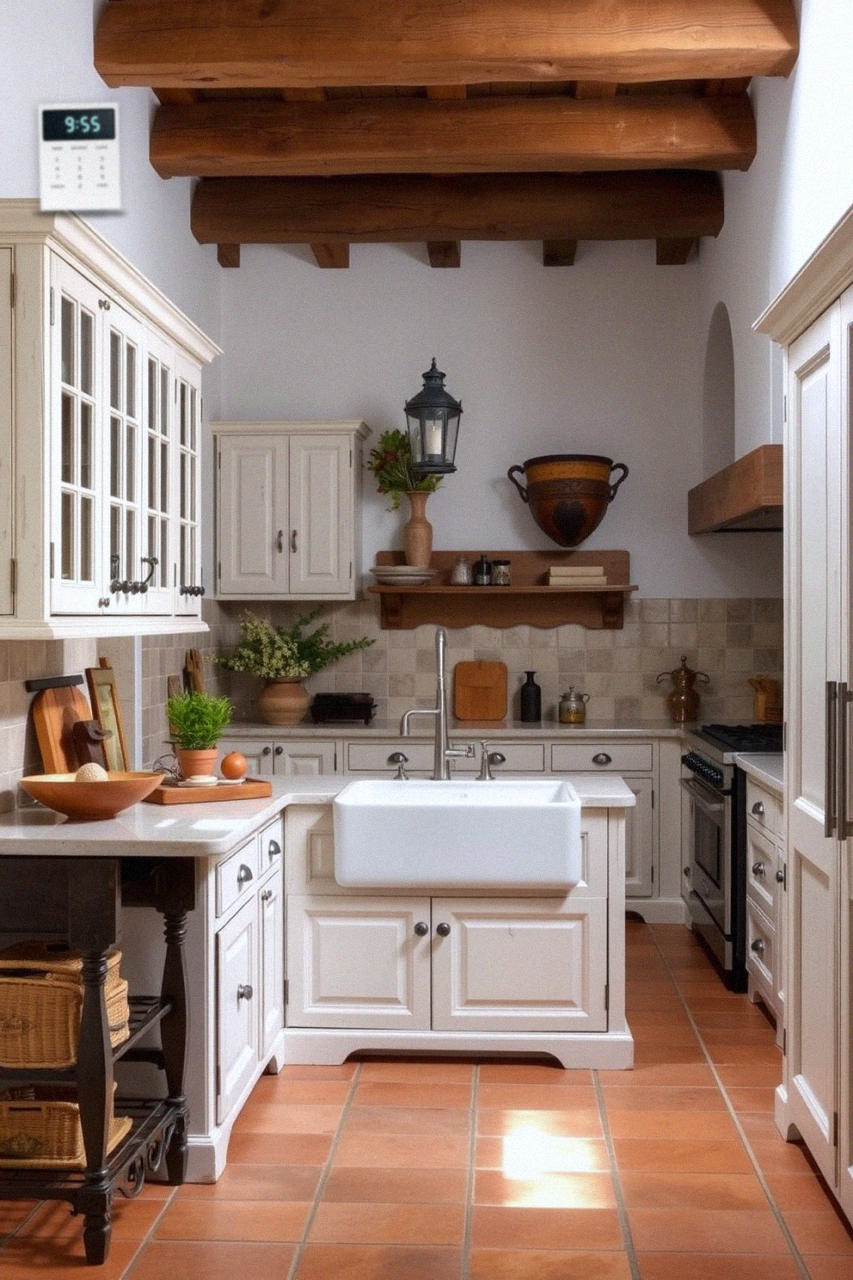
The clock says **9:55**
